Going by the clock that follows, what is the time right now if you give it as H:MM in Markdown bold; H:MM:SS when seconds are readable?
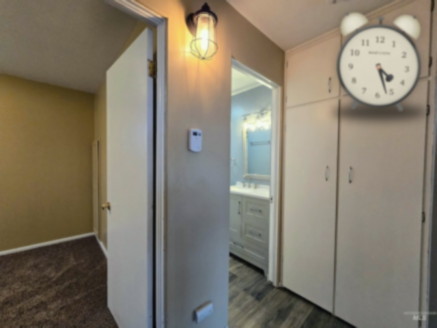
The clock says **4:27**
